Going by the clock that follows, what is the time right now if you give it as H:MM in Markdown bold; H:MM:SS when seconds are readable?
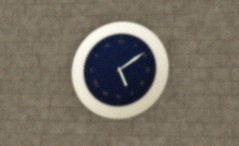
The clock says **5:09**
